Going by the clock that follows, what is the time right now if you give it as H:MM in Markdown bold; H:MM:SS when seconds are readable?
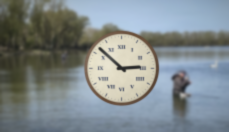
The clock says **2:52**
